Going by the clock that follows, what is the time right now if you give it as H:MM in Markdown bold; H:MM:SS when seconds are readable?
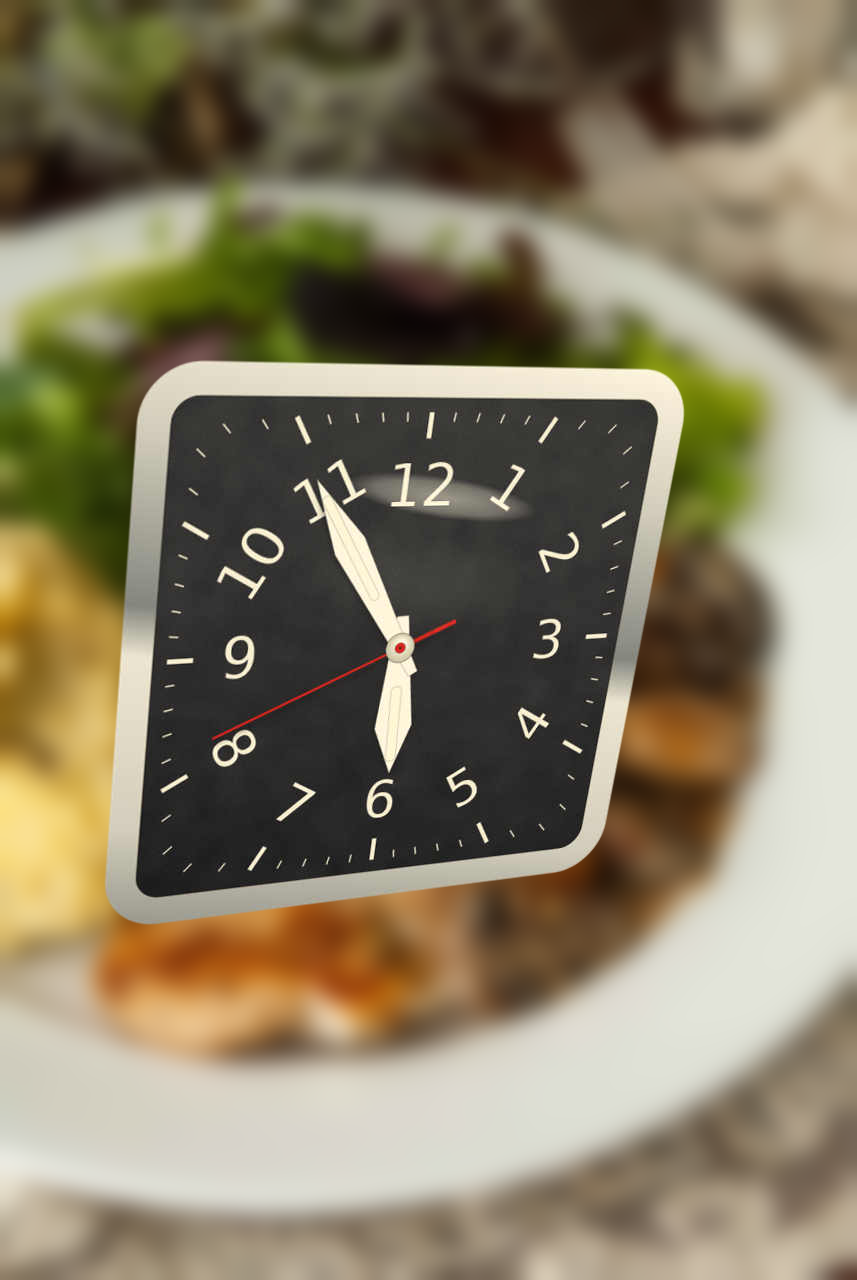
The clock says **5:54:41**
